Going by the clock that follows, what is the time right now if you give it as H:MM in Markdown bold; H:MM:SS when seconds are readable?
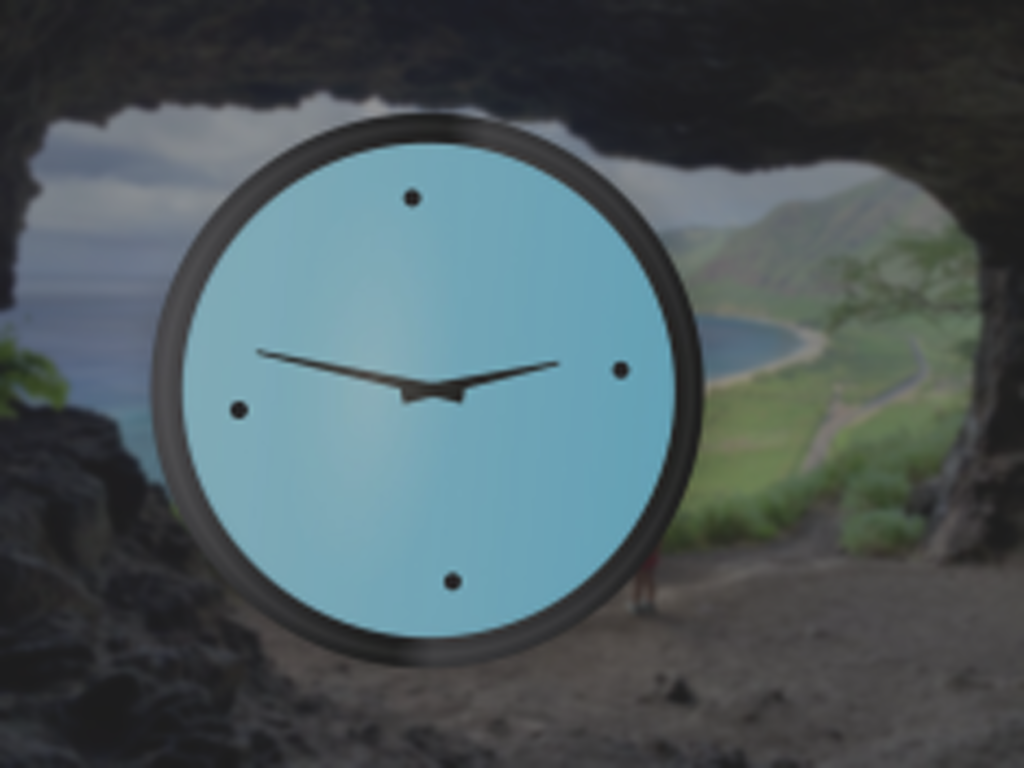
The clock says **2:48**
